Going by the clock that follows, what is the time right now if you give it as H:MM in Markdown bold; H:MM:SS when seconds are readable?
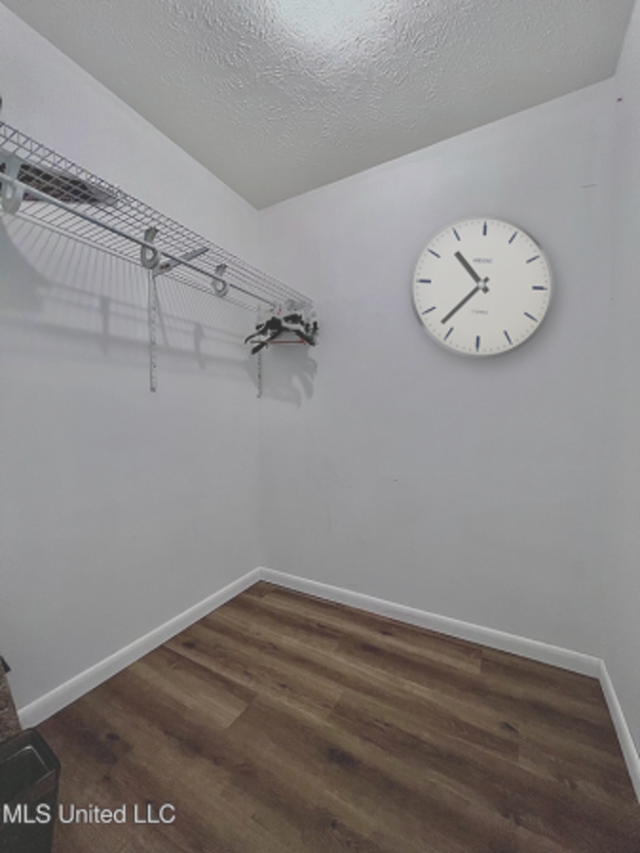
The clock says **10:37**
